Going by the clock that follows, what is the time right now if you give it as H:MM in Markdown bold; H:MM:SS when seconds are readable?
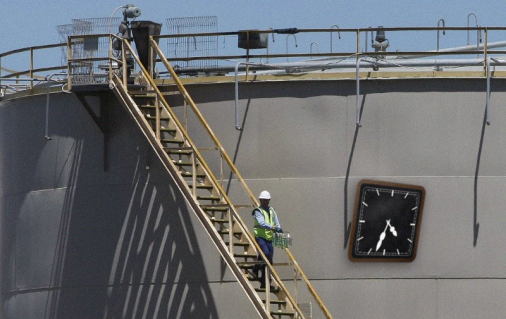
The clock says **4:33**
